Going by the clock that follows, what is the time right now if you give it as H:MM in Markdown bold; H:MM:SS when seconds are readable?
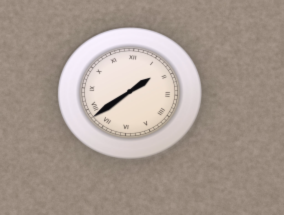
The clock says **1:38**
